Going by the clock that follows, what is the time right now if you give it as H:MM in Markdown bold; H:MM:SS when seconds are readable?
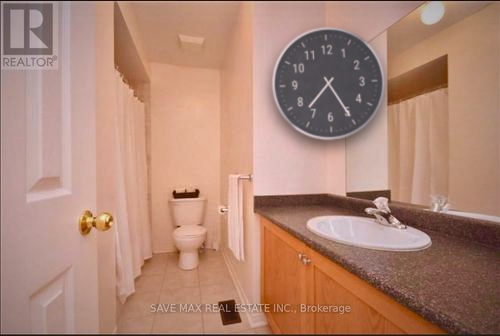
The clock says **7:25**
